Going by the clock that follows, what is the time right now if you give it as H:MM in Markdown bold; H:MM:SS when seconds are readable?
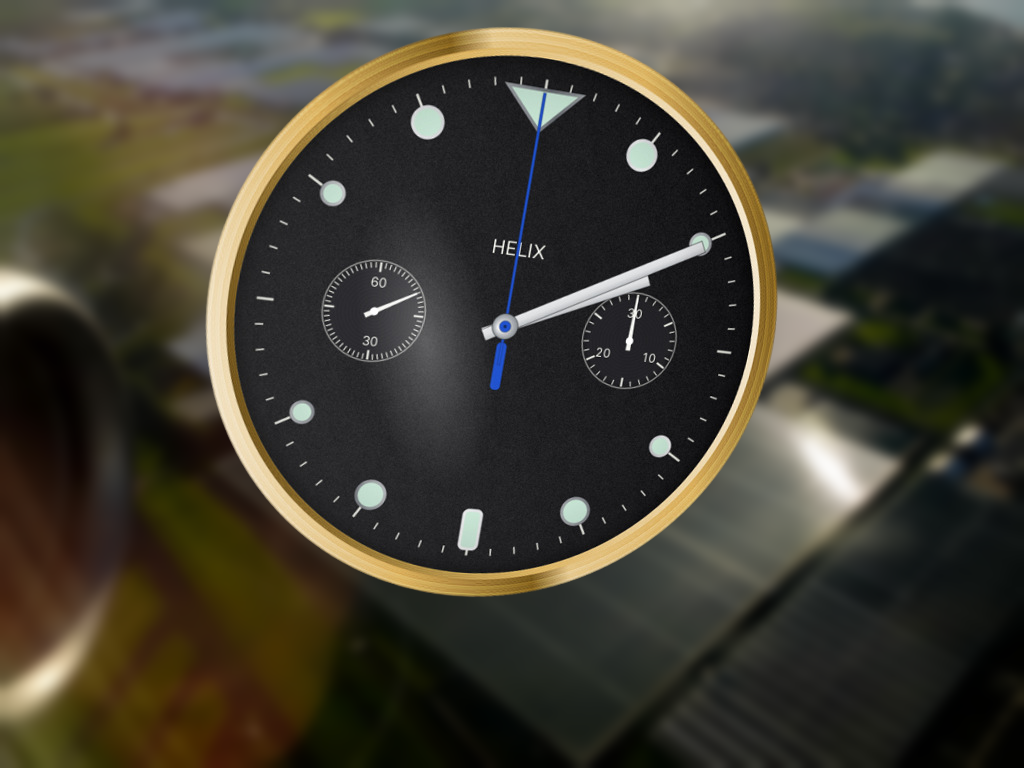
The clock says **2:10:10**
